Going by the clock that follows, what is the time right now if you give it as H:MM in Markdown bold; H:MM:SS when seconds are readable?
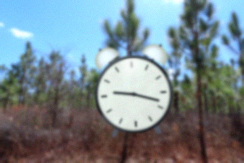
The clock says **9:18**
